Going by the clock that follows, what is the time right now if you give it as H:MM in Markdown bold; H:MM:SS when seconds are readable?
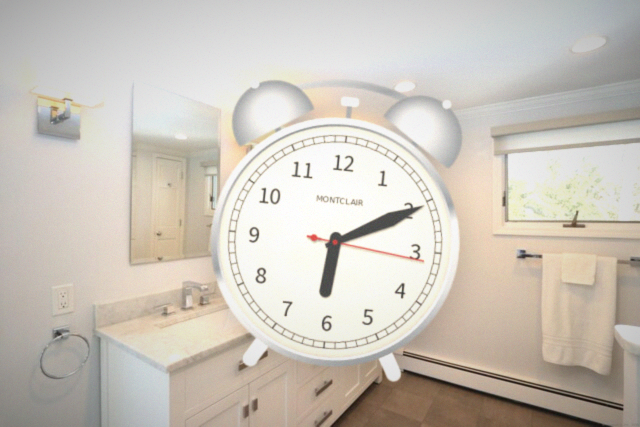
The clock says **6:10:16**
